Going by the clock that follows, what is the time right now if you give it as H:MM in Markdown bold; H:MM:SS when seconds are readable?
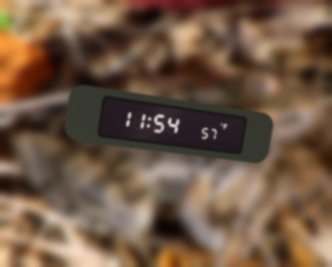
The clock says **11:54**
